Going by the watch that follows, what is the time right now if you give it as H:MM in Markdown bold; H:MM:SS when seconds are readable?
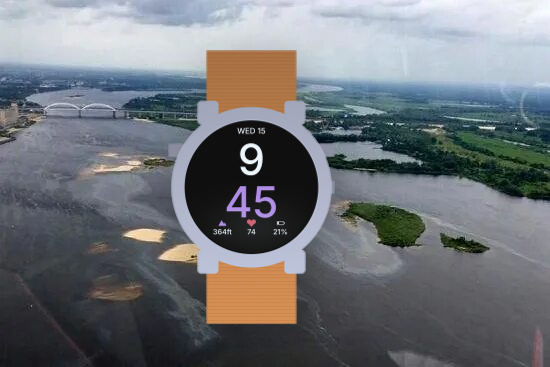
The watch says **9:45**
